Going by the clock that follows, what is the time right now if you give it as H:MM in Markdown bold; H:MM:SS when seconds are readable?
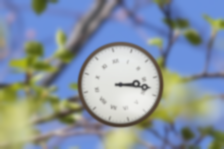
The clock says **3:18**
